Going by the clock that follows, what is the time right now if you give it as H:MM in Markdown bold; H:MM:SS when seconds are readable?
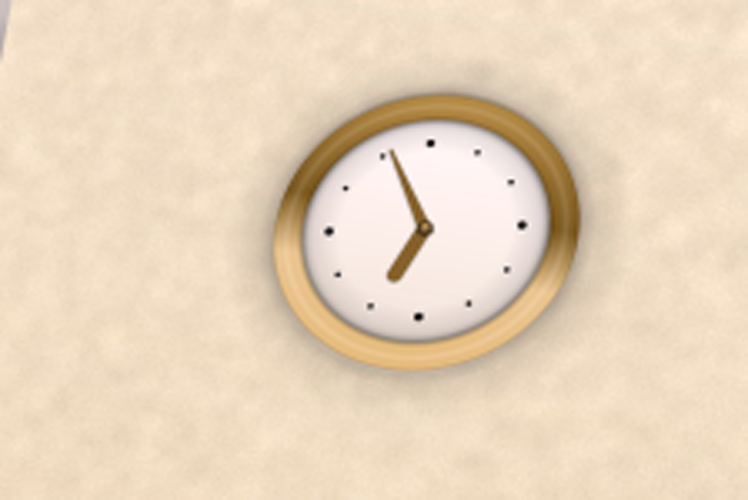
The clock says **6:56**
